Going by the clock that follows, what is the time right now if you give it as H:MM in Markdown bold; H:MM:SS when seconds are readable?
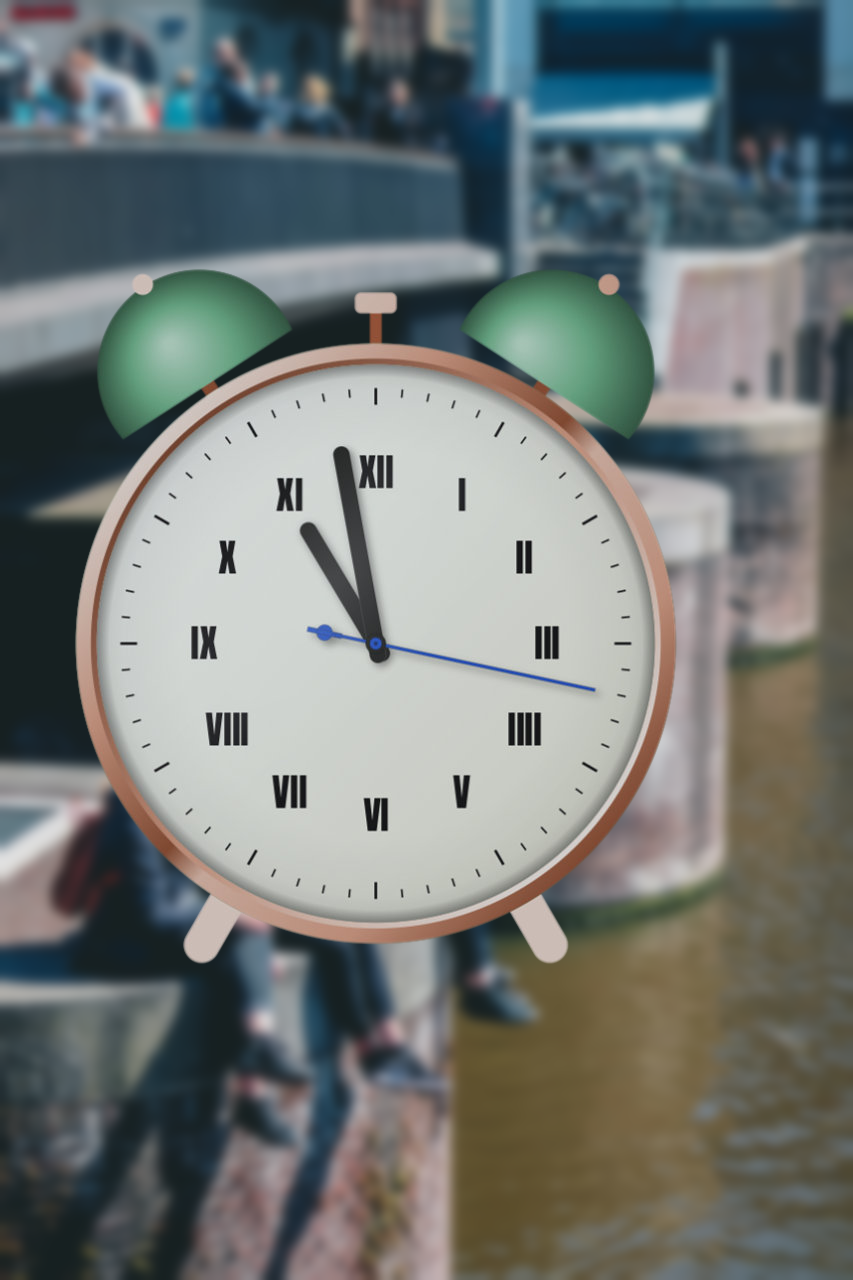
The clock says **10:58:17**
